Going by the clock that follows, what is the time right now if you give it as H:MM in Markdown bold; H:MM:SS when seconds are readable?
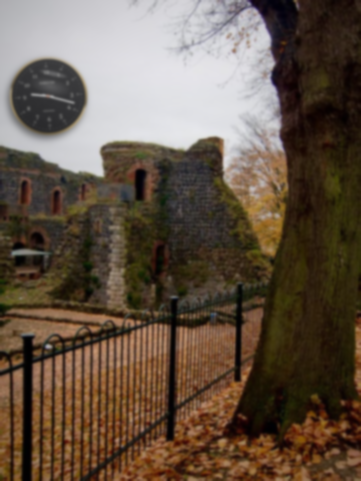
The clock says **9:18**
